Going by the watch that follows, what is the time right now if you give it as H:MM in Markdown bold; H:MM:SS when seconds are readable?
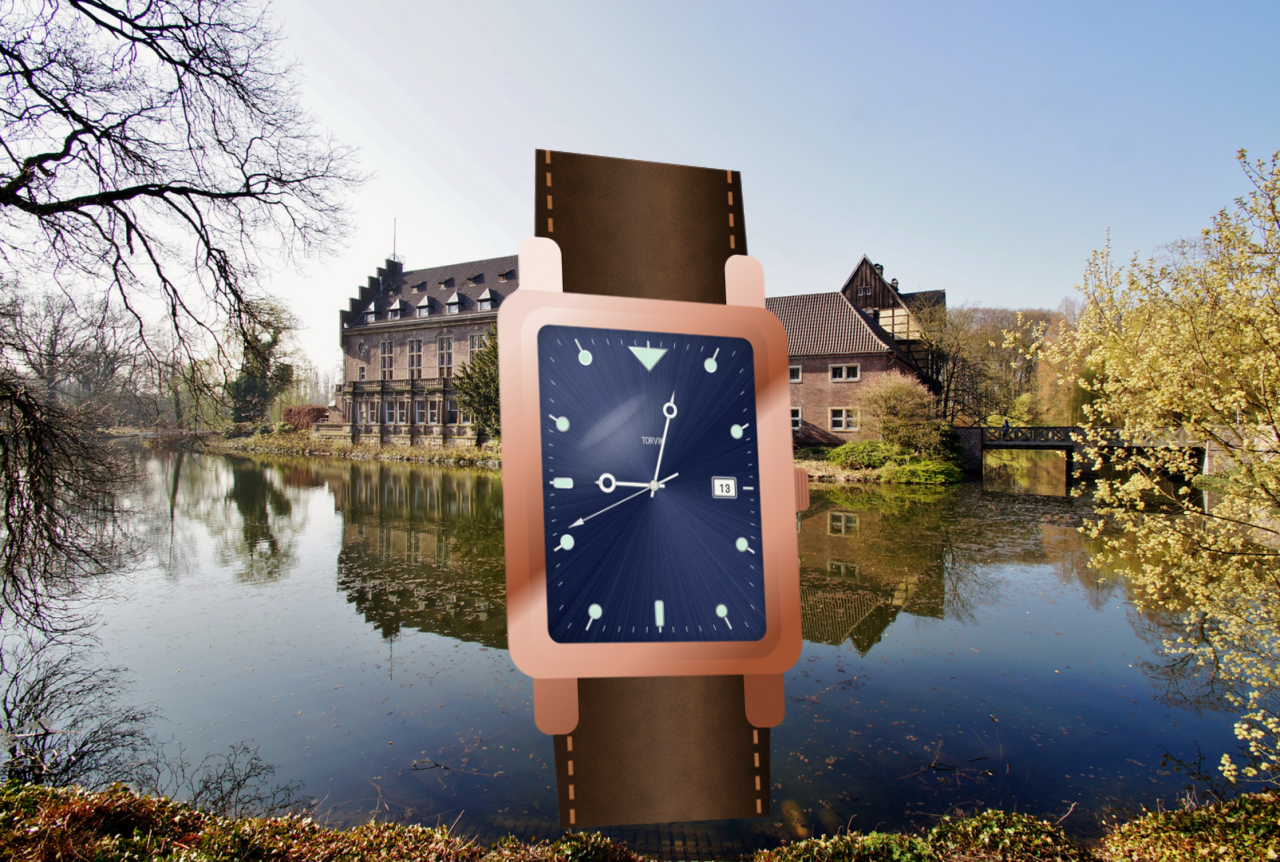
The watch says **9:02:41**
